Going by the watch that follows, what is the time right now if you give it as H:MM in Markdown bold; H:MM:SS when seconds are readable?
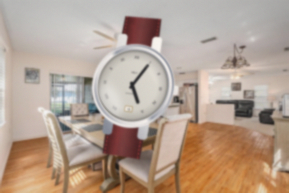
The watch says **5:05**
